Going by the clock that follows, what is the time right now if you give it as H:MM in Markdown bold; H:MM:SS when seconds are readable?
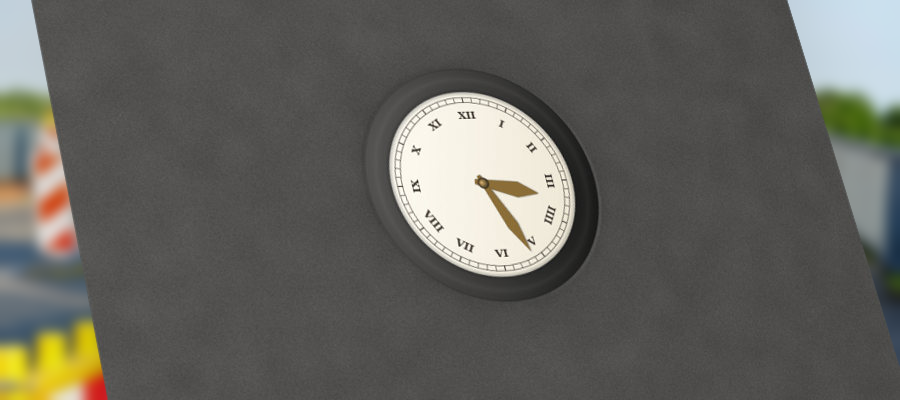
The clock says **3:26**
